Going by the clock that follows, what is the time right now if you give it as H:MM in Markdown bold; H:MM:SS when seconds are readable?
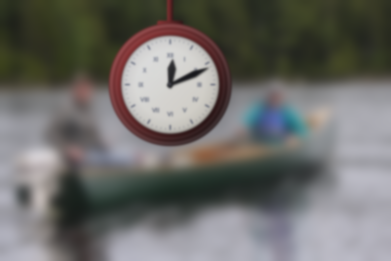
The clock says **12:11**
